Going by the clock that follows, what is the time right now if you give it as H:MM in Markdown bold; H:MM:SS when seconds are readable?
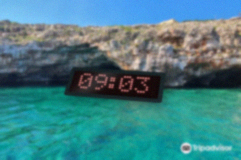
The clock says **9:03**
